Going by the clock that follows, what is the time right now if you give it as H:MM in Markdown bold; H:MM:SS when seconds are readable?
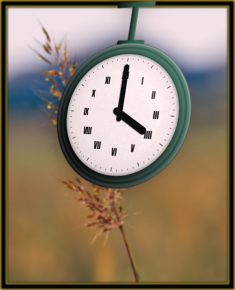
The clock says **4:00**
